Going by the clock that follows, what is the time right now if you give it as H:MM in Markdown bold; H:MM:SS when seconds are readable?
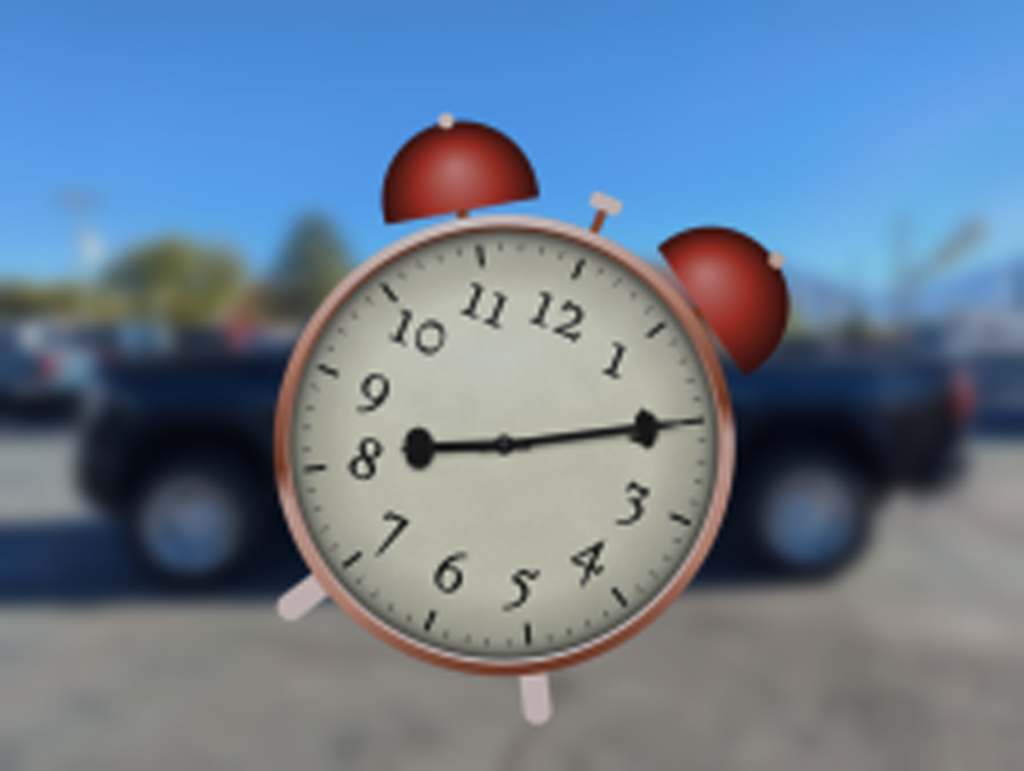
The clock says **8:10**
